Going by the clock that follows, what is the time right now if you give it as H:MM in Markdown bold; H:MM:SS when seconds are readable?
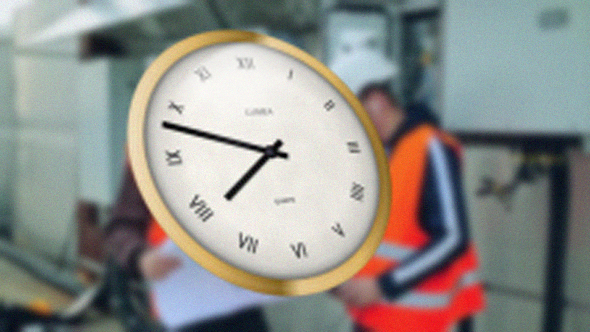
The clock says **7:48**
